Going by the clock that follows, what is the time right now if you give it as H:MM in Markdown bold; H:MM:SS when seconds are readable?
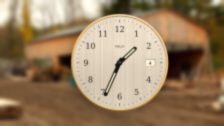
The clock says **1:34**
